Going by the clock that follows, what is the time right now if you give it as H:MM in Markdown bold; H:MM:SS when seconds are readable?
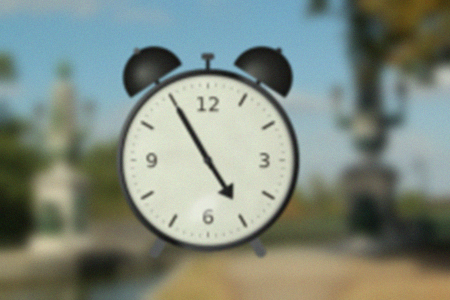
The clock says **4:55**
